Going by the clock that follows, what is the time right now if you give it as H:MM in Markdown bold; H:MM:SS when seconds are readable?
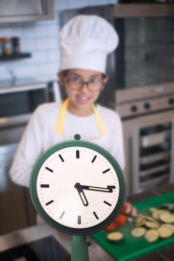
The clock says **5:16**
